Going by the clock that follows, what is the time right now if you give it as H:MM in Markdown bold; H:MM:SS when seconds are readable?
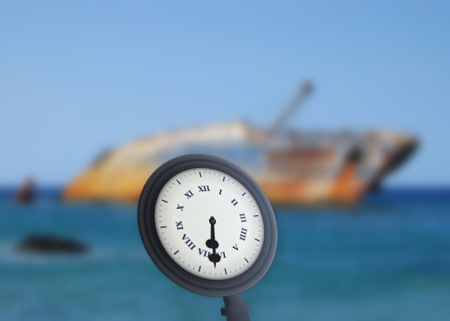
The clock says **6:32**
